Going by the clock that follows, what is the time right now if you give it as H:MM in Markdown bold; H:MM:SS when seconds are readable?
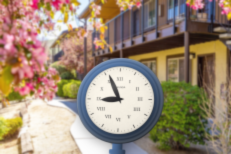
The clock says **8:56**
